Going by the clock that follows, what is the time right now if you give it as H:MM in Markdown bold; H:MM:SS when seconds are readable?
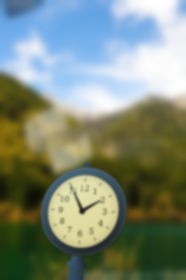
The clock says **1:55**
